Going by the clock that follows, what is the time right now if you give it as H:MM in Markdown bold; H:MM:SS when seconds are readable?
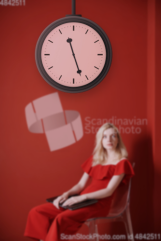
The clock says **11:27**
